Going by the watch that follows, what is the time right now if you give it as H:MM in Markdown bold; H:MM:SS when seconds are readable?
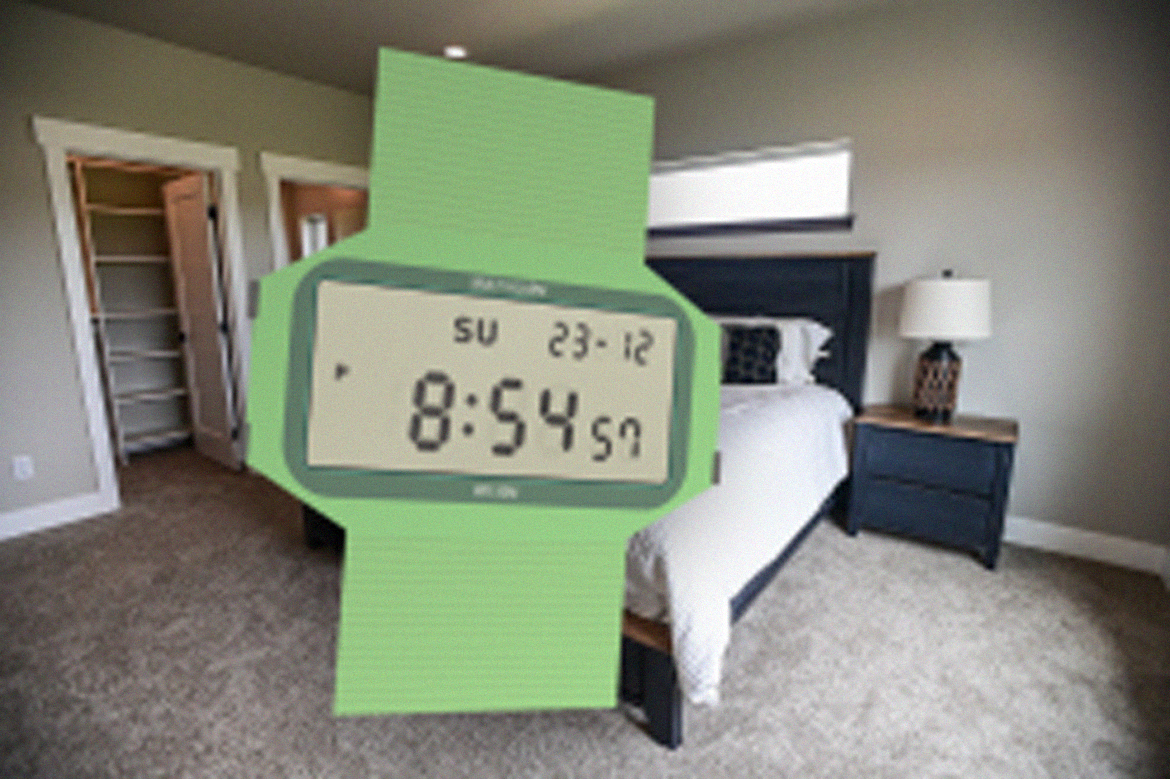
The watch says **8:54:57**
